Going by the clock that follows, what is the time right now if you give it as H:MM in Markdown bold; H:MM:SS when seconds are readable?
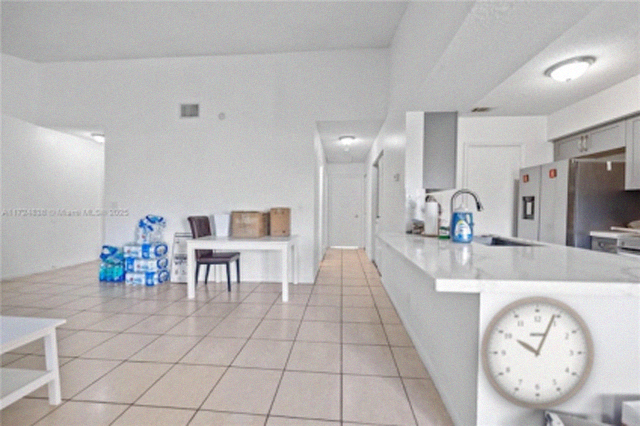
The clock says **10:04**
